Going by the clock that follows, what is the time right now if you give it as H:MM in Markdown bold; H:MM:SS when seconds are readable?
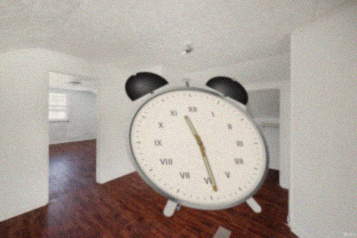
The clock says **11:29**
